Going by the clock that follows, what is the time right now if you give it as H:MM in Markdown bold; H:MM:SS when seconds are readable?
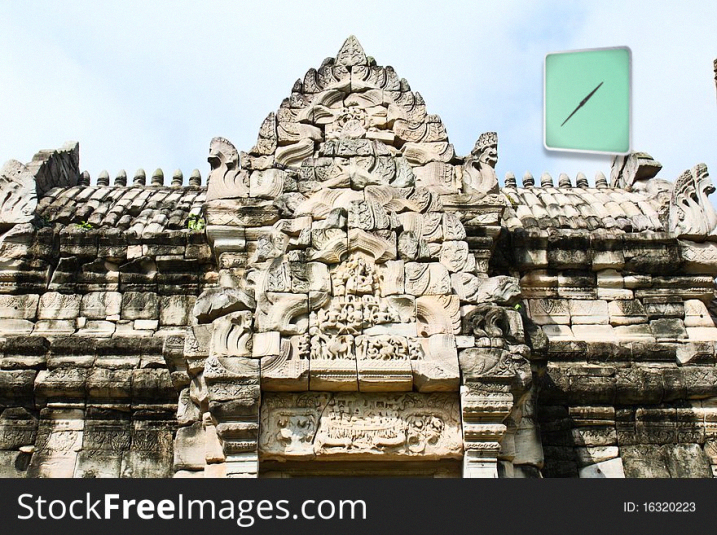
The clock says **1:38**
